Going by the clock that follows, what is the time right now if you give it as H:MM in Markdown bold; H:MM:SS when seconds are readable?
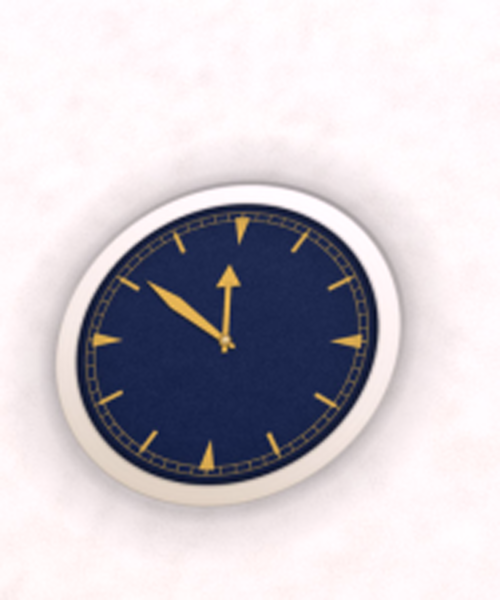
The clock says **11:51**
